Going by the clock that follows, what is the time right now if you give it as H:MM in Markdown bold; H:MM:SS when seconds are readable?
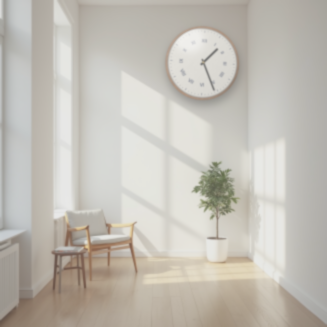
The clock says **1:26**
